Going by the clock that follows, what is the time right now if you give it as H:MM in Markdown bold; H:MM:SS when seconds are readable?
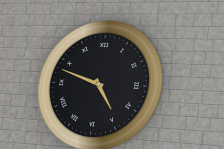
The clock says **4:48**
